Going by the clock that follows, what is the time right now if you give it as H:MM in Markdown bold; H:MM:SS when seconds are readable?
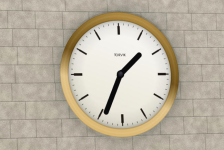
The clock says **1:34**
